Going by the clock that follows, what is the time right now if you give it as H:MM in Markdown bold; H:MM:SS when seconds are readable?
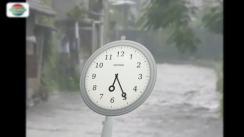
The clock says **6:25**
